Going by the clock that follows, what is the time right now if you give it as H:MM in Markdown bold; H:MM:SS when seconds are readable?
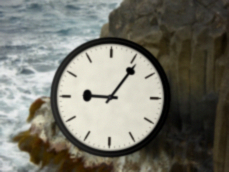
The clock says **9:06**
